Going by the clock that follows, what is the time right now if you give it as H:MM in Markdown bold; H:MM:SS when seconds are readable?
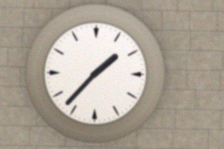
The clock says **1:37**
